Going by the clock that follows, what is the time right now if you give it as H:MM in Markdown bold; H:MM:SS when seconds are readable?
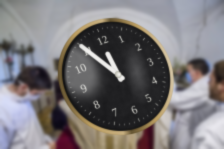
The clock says **11:55**
